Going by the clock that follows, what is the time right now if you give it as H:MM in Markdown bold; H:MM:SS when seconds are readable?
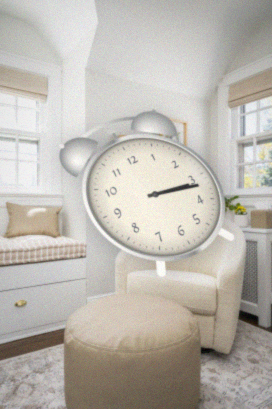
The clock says **3:17**
